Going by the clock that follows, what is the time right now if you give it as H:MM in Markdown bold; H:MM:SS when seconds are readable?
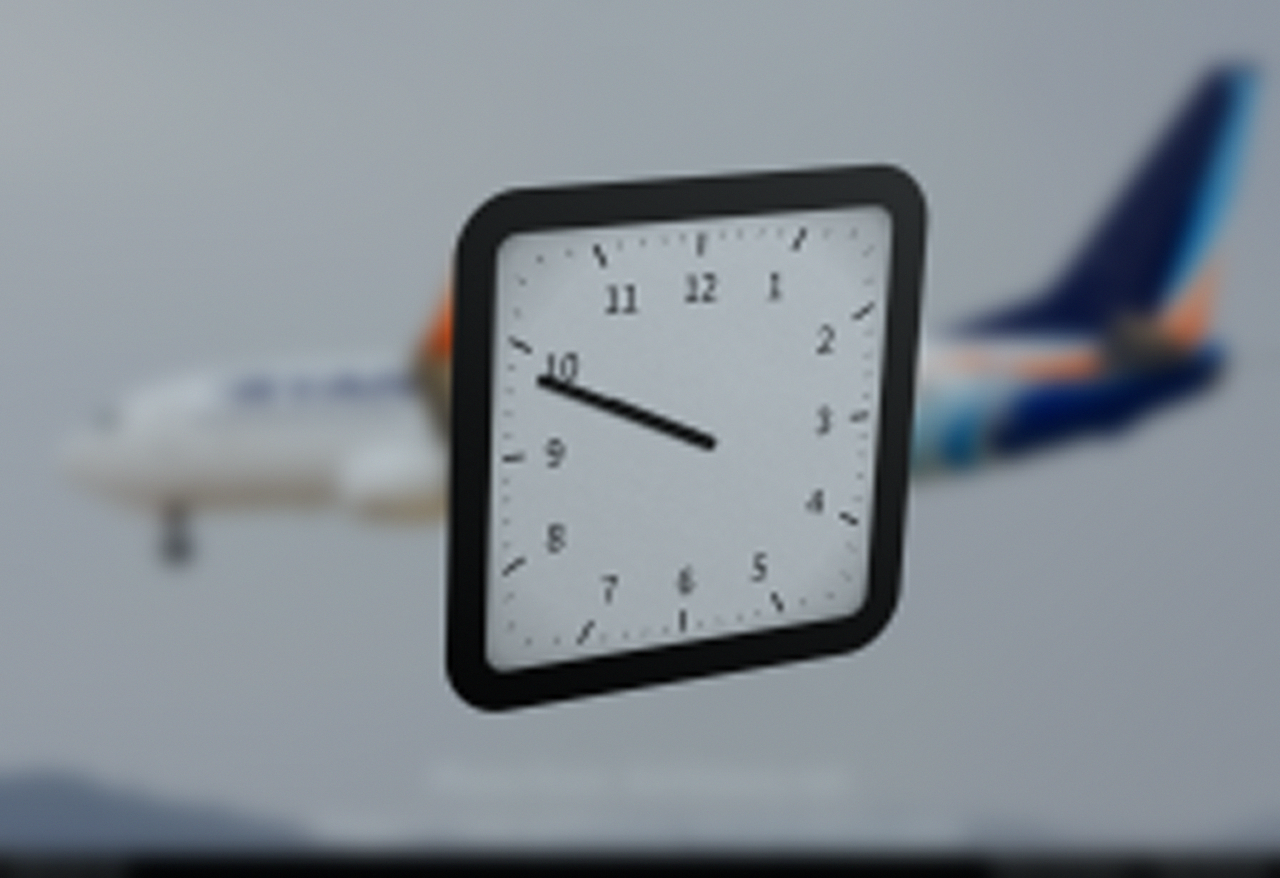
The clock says **9:49**
